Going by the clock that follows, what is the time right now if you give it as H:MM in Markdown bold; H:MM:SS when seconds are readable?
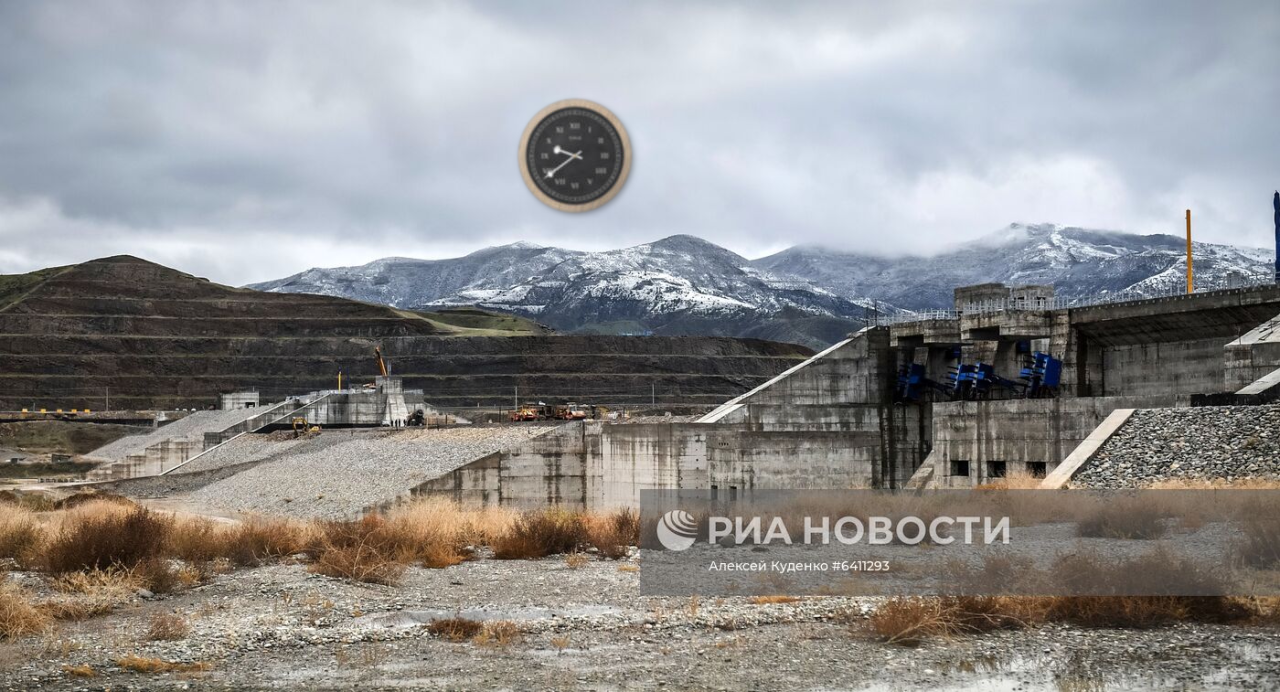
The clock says **9:39**
